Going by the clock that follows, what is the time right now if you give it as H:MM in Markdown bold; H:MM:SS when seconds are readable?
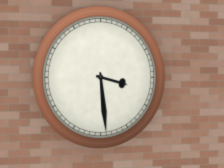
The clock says **3:29**
